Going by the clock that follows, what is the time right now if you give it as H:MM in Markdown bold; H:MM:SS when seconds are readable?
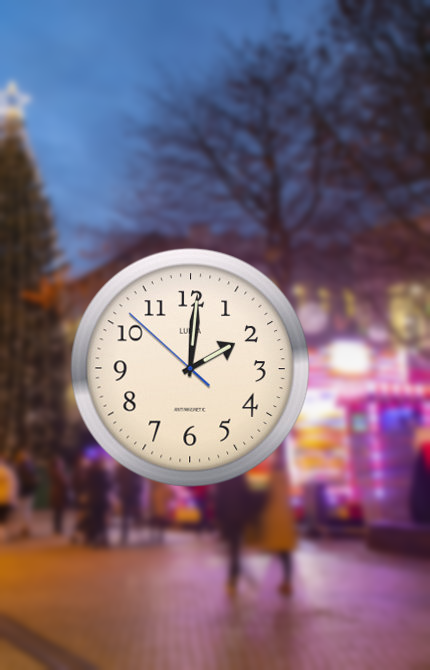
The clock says **2:00:52**
